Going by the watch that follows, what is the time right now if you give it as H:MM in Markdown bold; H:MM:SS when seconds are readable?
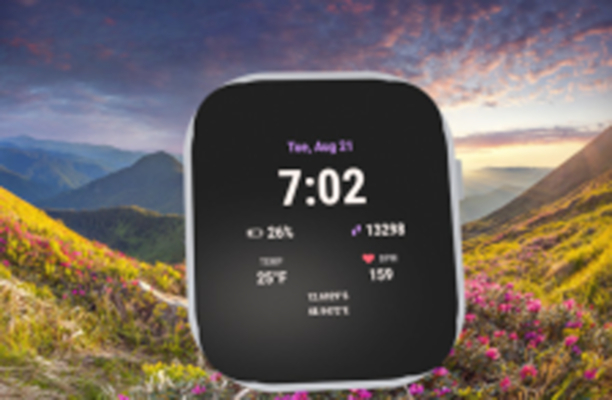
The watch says **7:02**
